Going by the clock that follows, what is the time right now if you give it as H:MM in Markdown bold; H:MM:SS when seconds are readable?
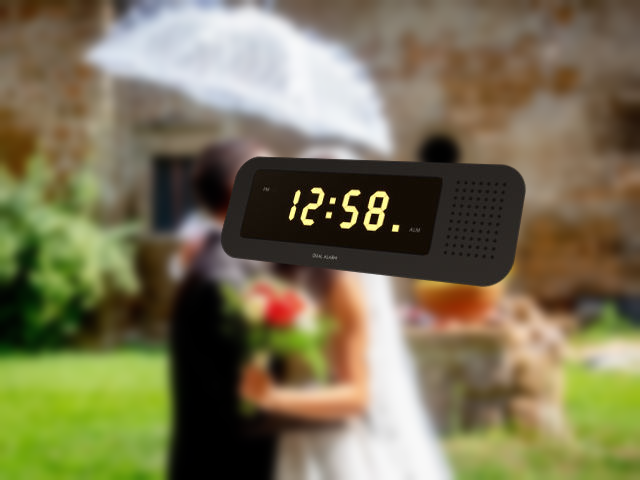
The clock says **12:58**
